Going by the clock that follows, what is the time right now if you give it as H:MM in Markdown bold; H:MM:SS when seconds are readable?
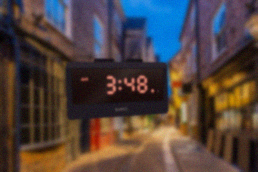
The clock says **3:48**
